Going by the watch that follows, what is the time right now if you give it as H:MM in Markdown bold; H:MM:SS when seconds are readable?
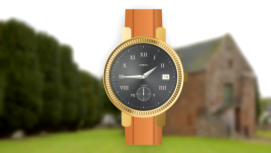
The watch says **1:45**
